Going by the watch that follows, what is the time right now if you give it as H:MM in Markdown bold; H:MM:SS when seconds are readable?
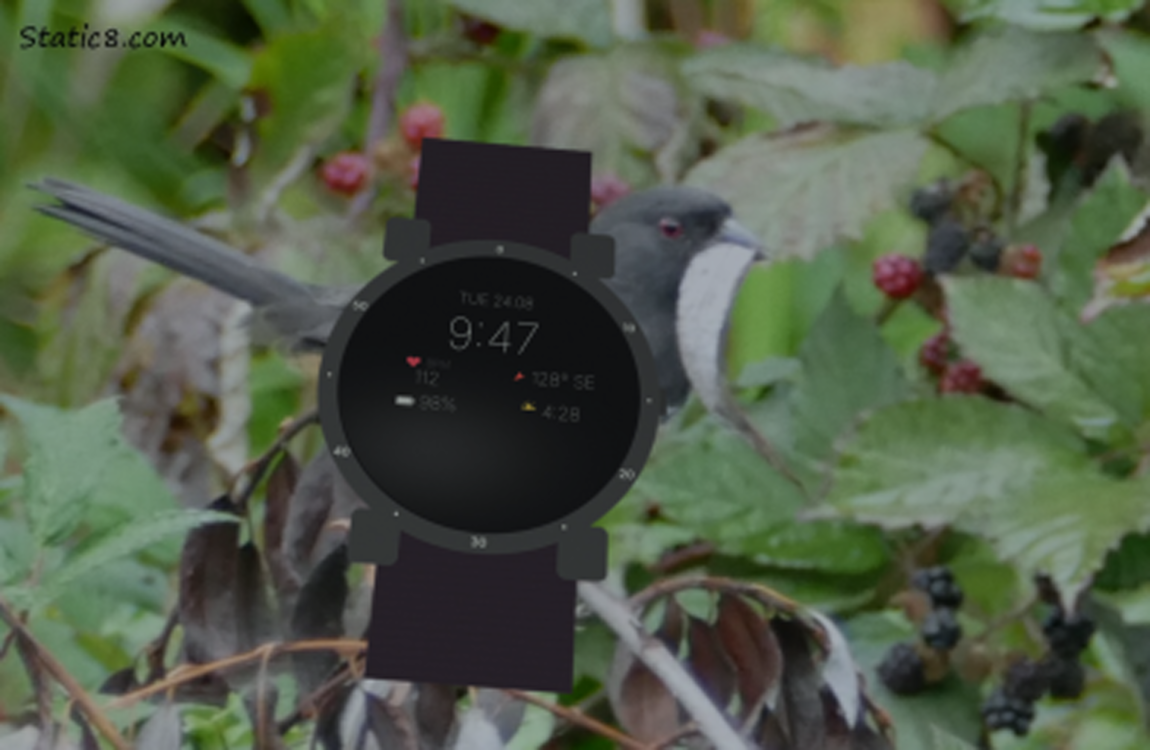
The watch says **9:47**
